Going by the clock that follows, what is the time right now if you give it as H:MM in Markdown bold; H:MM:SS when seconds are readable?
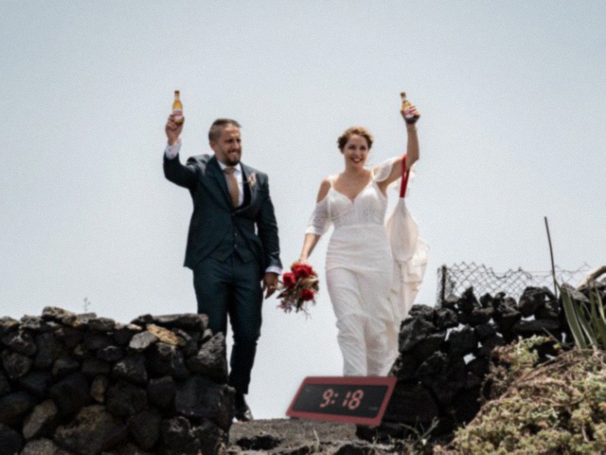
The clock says **9:18**
